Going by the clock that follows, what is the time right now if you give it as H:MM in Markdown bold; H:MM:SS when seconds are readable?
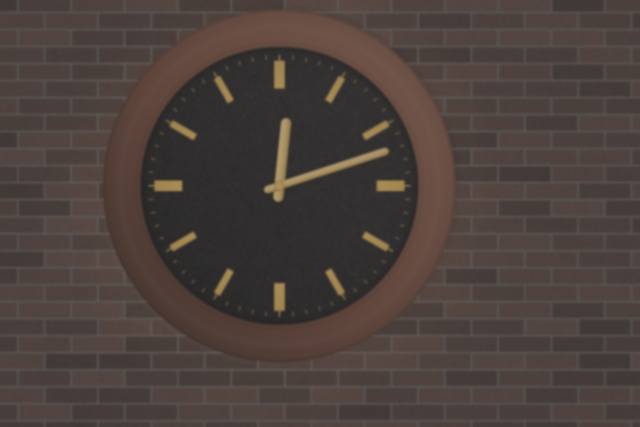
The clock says **12:12**
